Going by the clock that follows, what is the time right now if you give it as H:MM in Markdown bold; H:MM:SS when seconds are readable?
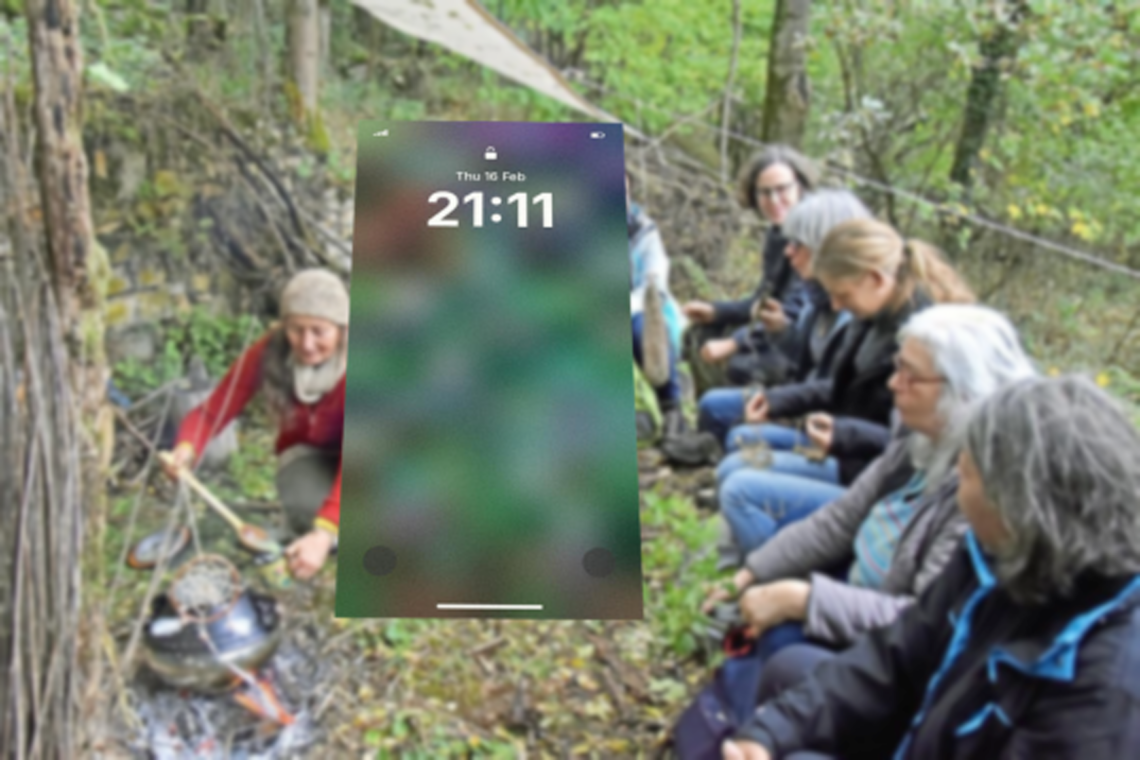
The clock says **21:11**
